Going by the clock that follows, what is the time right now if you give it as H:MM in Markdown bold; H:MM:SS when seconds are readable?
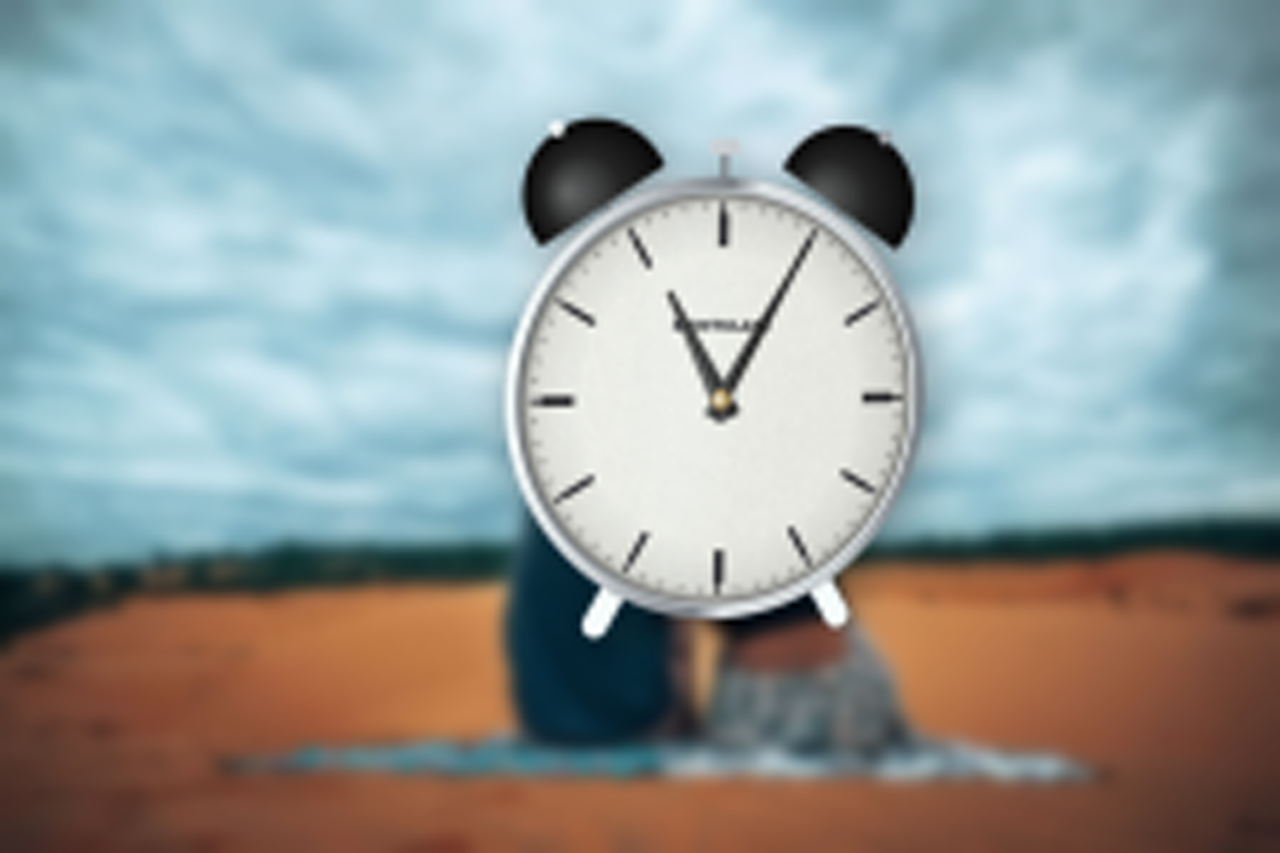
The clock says **11:05**
